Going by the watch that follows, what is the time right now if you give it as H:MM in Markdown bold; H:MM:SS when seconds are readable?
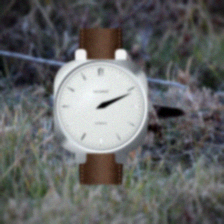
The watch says **2:11**
